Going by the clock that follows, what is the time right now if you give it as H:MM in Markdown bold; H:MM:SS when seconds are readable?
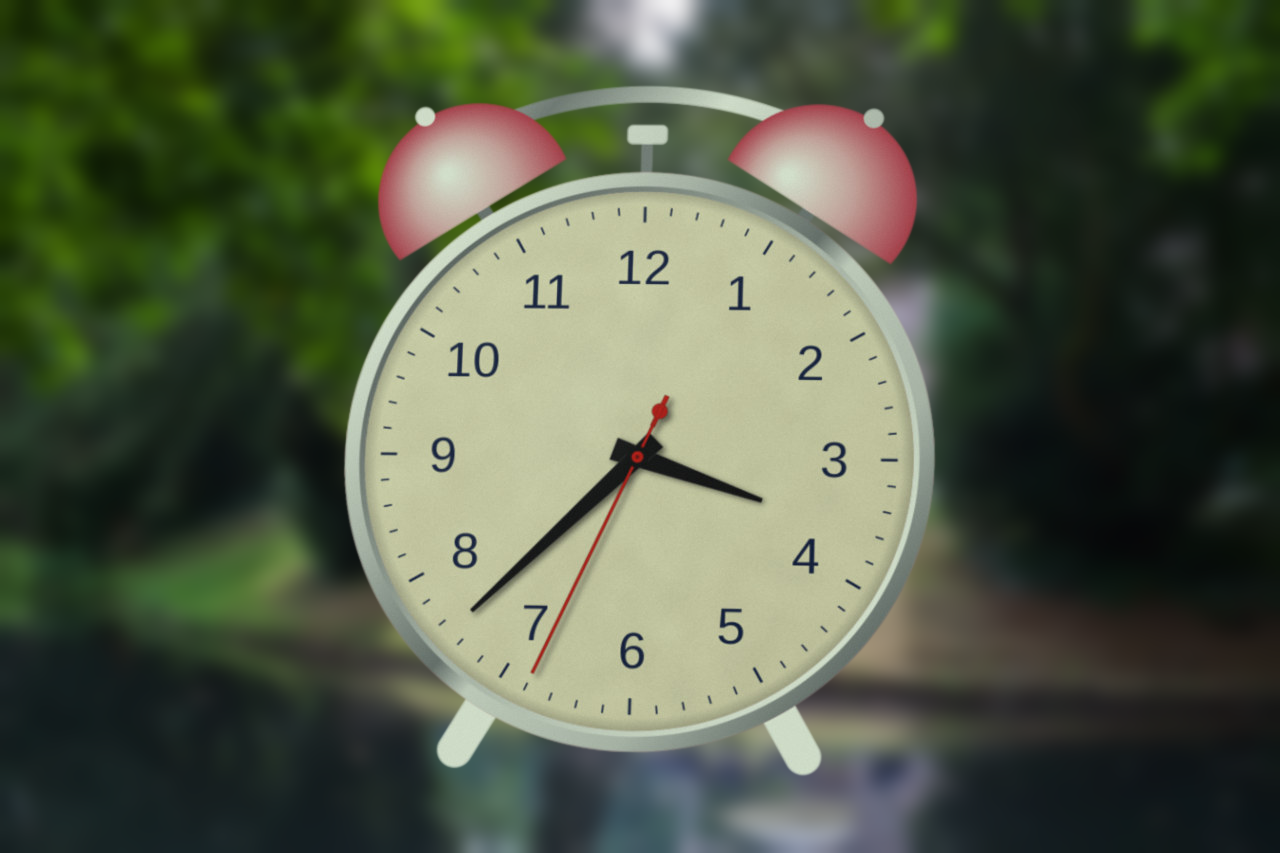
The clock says **3:37:34**
